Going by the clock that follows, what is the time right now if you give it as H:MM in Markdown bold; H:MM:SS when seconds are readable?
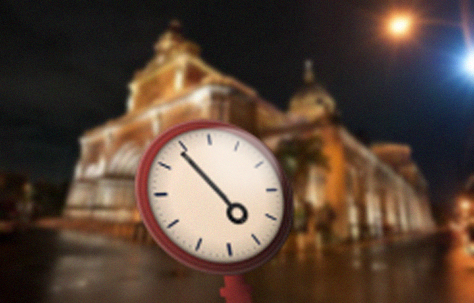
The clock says **4:54**
